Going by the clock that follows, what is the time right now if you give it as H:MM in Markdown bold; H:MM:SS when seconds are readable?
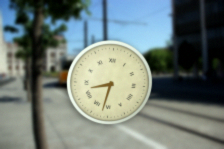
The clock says **8:32**
